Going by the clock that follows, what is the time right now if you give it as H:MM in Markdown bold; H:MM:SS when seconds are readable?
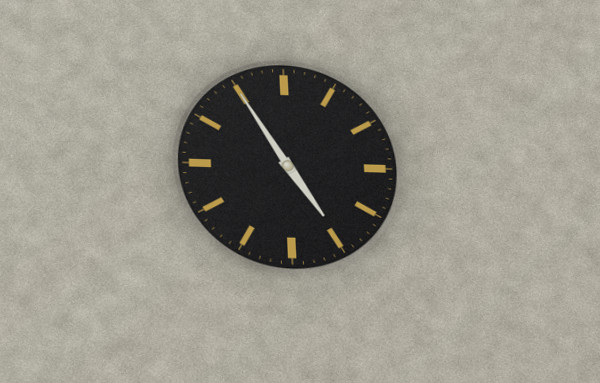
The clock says **4:55**
